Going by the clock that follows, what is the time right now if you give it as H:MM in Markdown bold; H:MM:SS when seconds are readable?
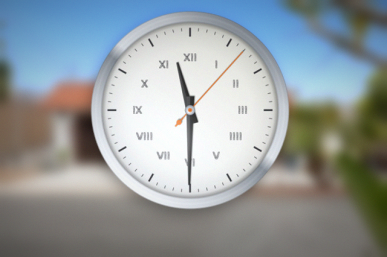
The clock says **11:30:07**
